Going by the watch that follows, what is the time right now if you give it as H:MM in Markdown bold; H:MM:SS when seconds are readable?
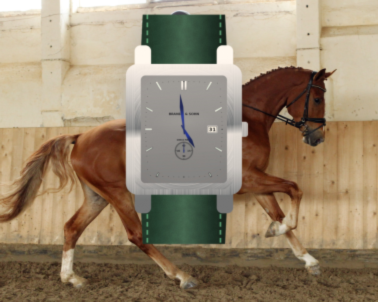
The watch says **4:59**
